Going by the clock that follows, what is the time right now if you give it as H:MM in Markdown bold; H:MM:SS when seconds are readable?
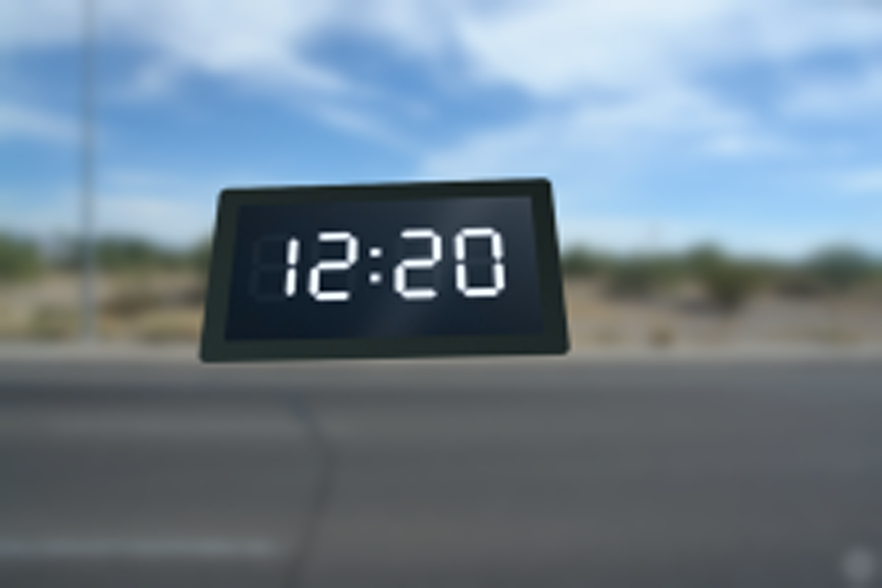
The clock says **12:20**
